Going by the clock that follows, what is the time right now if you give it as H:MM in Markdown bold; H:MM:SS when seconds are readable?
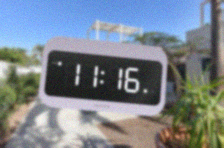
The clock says **11:16**
